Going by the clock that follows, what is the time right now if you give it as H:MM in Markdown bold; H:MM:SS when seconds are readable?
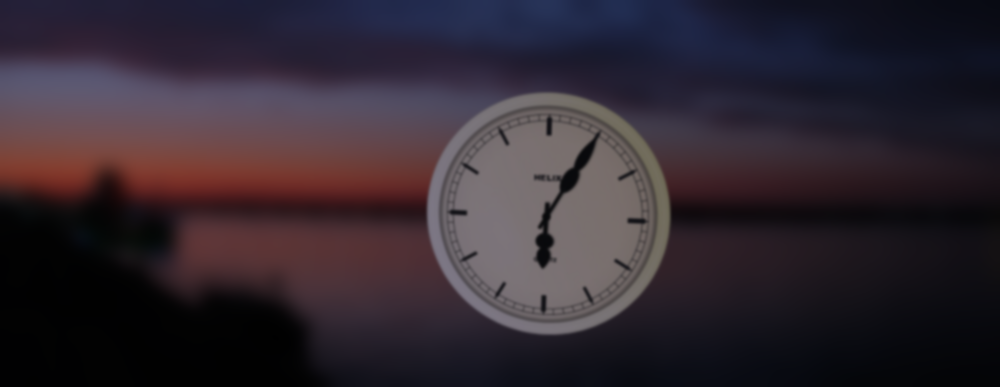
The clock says **6:05**
